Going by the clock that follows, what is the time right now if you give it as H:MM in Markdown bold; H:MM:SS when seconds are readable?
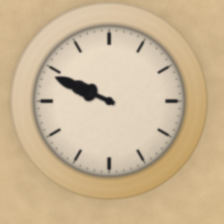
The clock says **9:49**
